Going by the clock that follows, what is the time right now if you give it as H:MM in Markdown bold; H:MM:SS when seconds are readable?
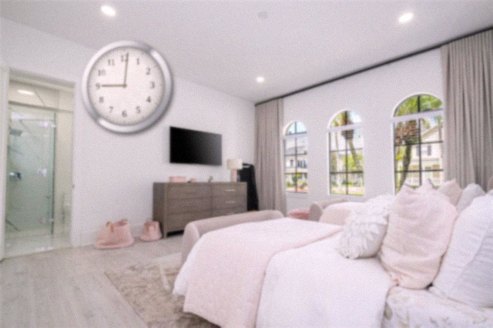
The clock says **9:01**
